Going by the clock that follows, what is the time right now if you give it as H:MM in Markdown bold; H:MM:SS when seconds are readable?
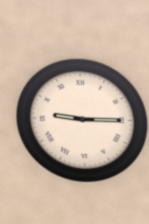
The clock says **9:15**
